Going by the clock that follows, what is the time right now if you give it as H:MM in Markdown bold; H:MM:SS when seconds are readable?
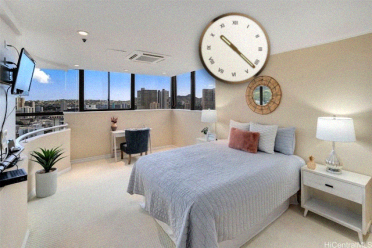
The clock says **10:22**
